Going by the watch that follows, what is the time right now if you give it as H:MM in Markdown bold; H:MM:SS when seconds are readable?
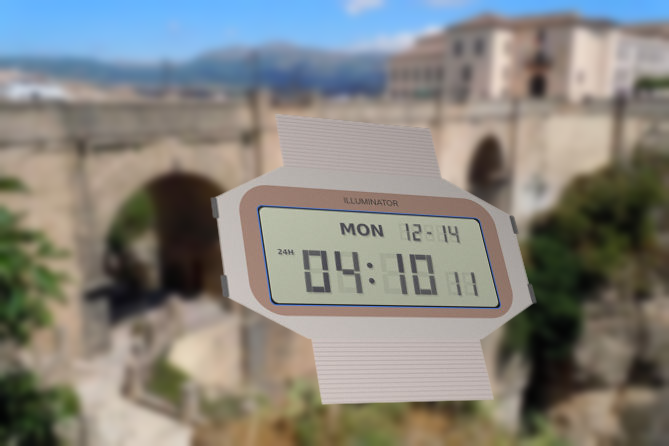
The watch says **4:10:11**
